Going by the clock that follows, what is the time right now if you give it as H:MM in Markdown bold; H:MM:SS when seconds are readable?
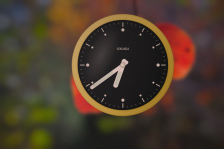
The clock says **6:39**
